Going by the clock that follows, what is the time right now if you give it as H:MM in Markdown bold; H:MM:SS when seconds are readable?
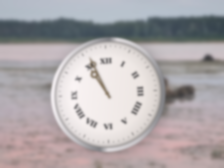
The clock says **10:56**
